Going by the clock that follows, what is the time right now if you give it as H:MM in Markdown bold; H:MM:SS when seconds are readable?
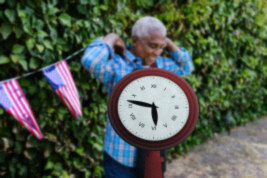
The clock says **5:47**
